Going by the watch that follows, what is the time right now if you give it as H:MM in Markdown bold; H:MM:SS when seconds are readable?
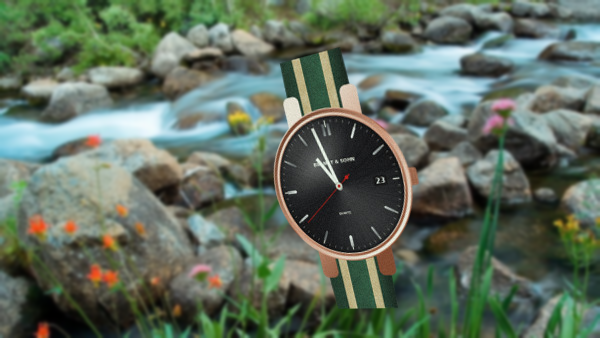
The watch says **10:57:39**
